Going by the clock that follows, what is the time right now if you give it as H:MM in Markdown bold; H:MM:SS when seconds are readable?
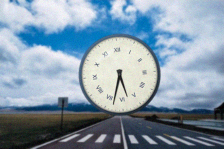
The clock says **5:33**
